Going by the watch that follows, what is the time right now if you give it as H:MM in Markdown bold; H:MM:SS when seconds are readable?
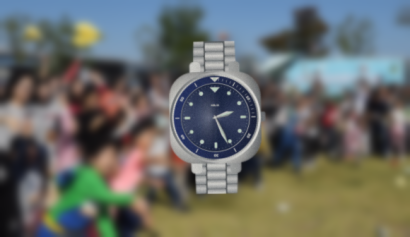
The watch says **2:26**
